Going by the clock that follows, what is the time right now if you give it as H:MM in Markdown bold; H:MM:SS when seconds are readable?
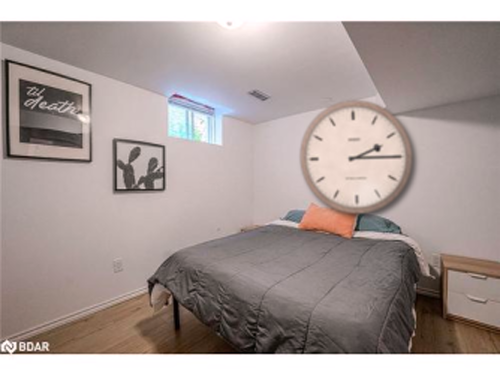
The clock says **2:15**
